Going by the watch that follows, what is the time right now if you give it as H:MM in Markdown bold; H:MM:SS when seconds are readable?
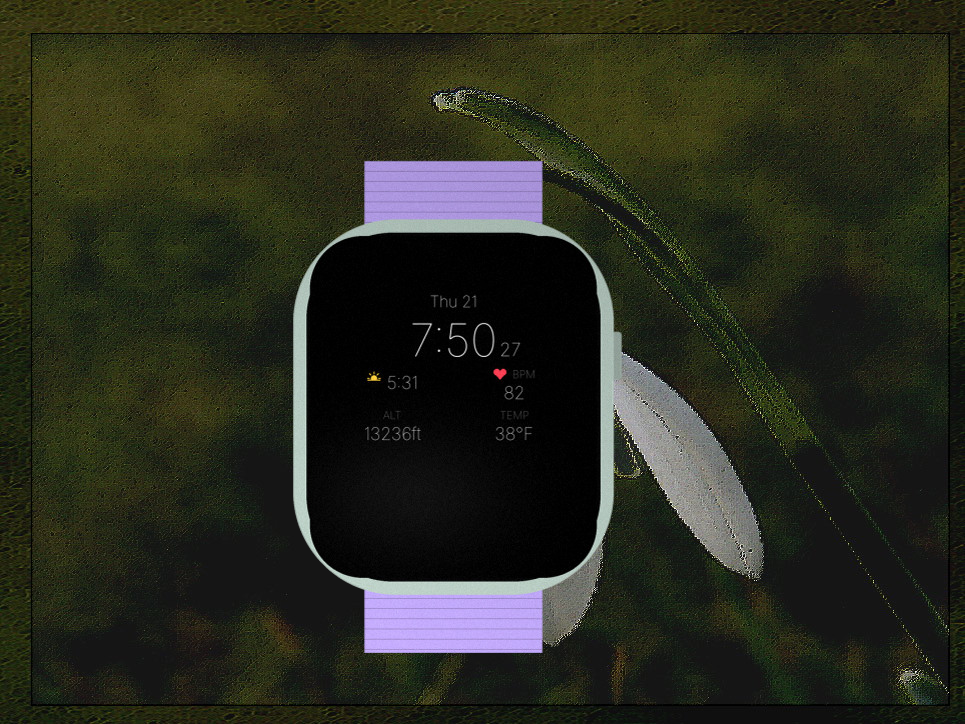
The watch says **7:50:27**
